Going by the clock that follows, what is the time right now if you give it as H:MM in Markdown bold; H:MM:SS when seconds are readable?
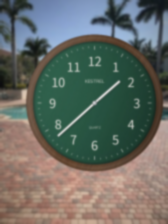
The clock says **1:38**
